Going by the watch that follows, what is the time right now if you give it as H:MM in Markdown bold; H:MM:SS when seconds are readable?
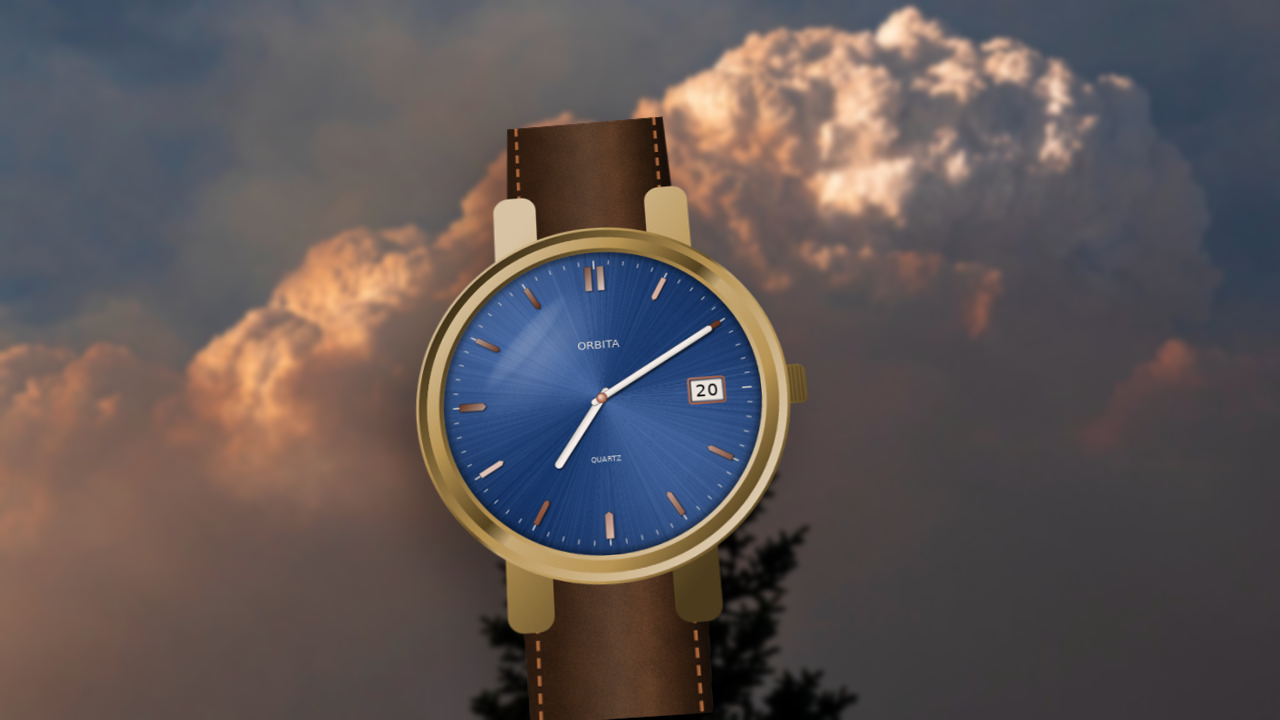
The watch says **7:10**
